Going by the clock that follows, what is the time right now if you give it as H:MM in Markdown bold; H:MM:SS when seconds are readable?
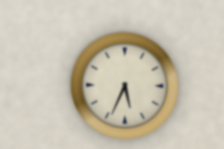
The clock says **5:34**
